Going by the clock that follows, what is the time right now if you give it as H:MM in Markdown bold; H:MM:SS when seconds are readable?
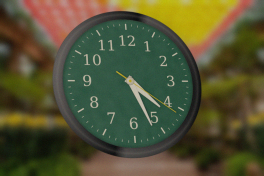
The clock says **4:26:21**
